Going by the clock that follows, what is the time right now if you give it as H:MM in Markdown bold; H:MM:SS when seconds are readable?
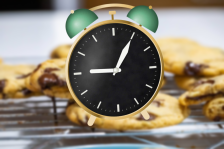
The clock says **9:05**
